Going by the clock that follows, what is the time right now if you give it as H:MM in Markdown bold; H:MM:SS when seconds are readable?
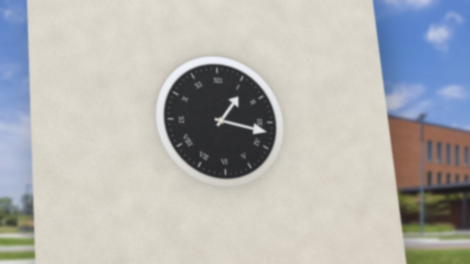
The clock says **1:17**
